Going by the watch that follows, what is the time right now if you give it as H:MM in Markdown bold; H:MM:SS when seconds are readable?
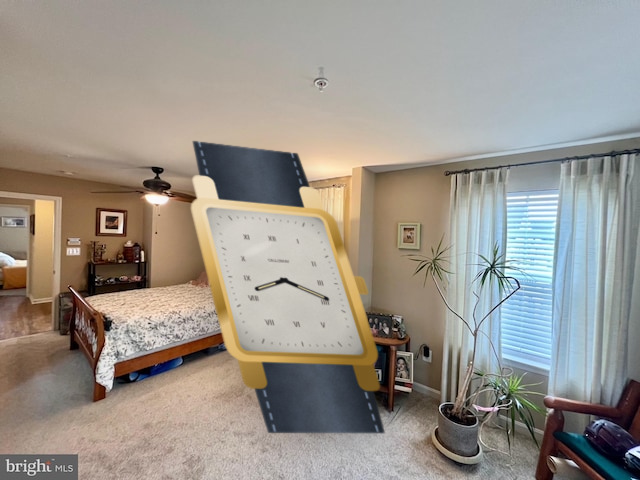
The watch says **8:19**
